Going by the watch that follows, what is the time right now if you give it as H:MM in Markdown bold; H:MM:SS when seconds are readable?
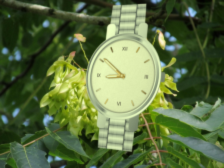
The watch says **8:51**
